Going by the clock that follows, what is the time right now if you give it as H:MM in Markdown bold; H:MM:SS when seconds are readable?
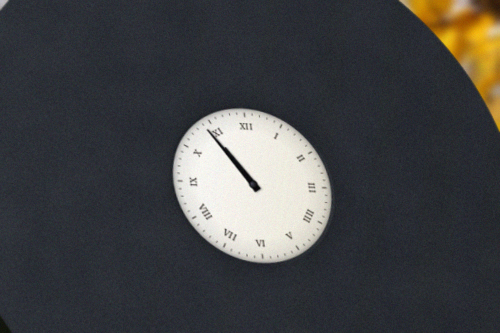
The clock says **10:54**
